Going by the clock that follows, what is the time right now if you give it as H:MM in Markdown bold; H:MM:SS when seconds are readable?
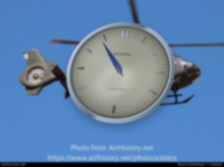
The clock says **10:54**
